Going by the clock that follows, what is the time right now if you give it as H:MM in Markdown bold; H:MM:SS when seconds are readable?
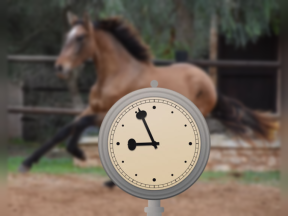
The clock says **8:56**
